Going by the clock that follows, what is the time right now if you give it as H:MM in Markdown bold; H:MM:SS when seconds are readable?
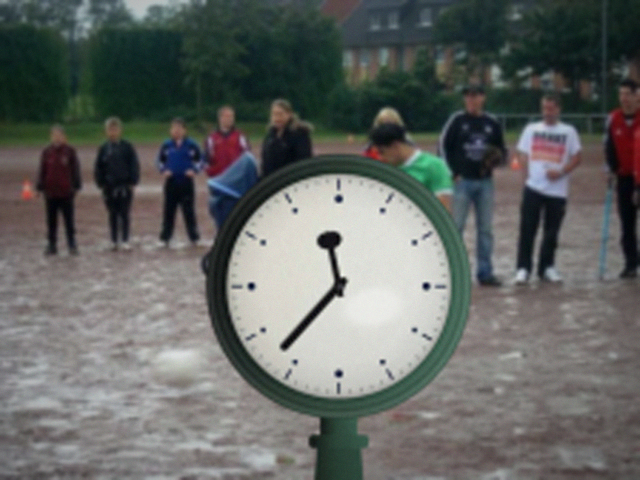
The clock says **11:37**
